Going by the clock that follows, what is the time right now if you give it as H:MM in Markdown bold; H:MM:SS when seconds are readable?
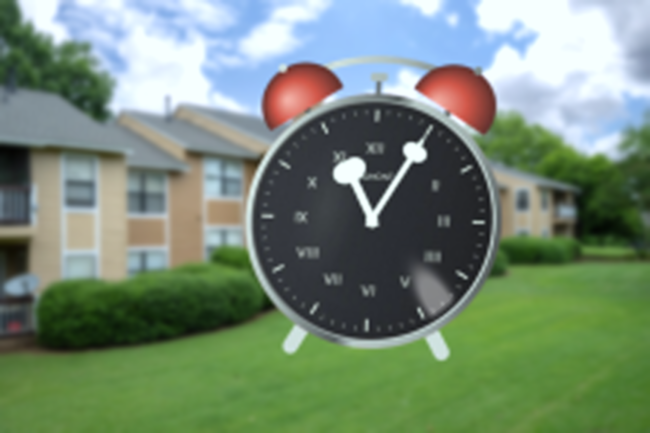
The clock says **11:05**
